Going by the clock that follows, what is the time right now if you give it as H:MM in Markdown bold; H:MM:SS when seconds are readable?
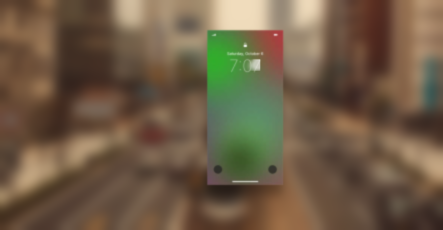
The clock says **7:07**
